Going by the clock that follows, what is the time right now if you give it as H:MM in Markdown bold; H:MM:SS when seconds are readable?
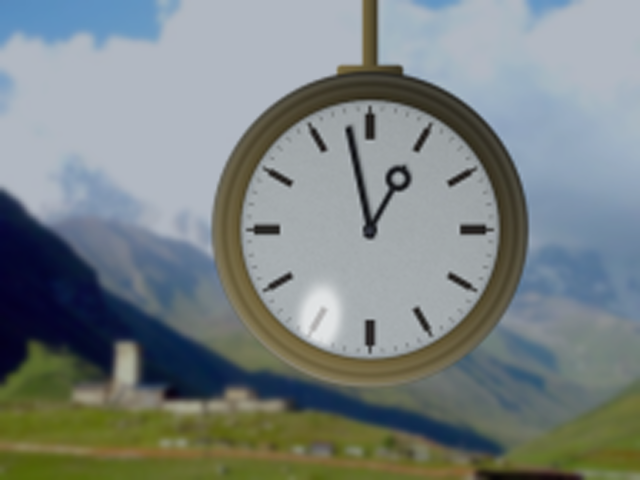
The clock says **12:58**
